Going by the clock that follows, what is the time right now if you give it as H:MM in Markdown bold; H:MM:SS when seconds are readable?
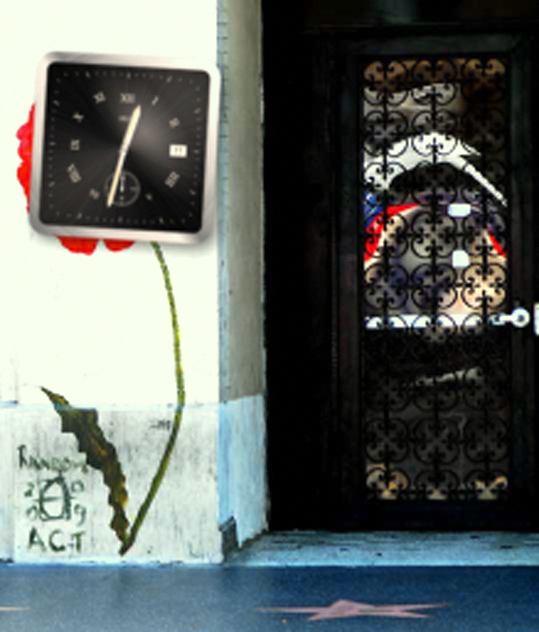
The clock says **12:32**
